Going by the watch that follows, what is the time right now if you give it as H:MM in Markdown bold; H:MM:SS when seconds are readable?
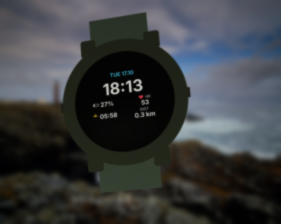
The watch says **18:13**
